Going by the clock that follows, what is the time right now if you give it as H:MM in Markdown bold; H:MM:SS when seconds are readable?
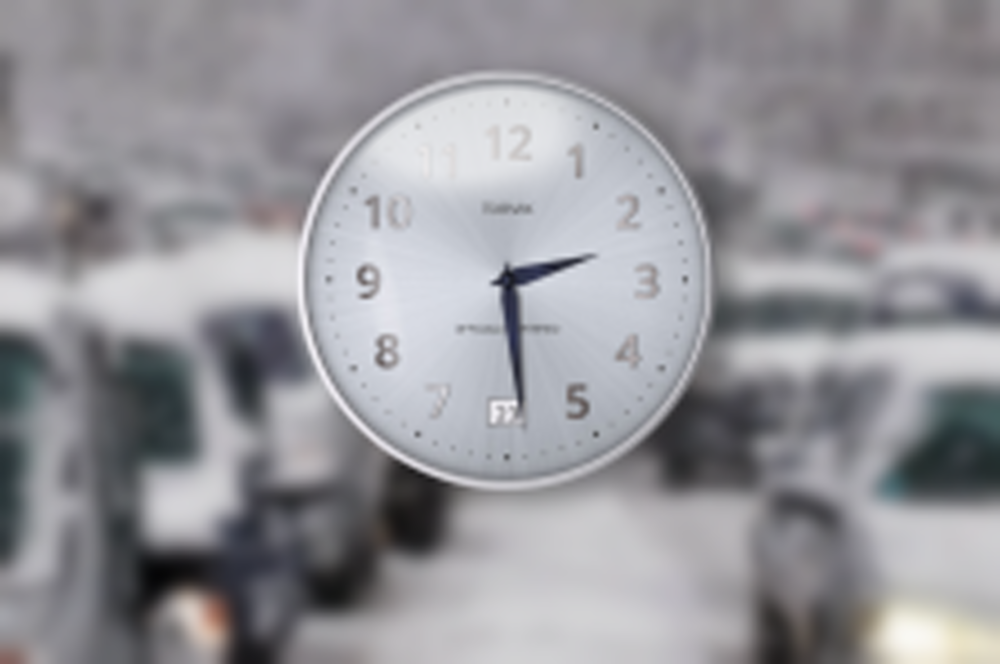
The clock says **2:29**
